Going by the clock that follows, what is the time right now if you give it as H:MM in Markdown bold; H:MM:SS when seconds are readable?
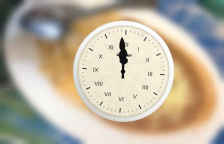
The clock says **11:59**
